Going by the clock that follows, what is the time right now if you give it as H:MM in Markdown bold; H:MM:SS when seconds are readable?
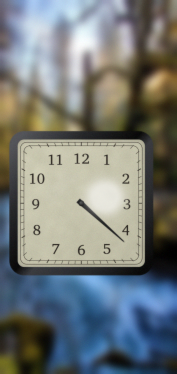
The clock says **4:22**
